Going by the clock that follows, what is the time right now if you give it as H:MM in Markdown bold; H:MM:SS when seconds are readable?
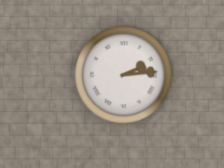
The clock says **2:14**
